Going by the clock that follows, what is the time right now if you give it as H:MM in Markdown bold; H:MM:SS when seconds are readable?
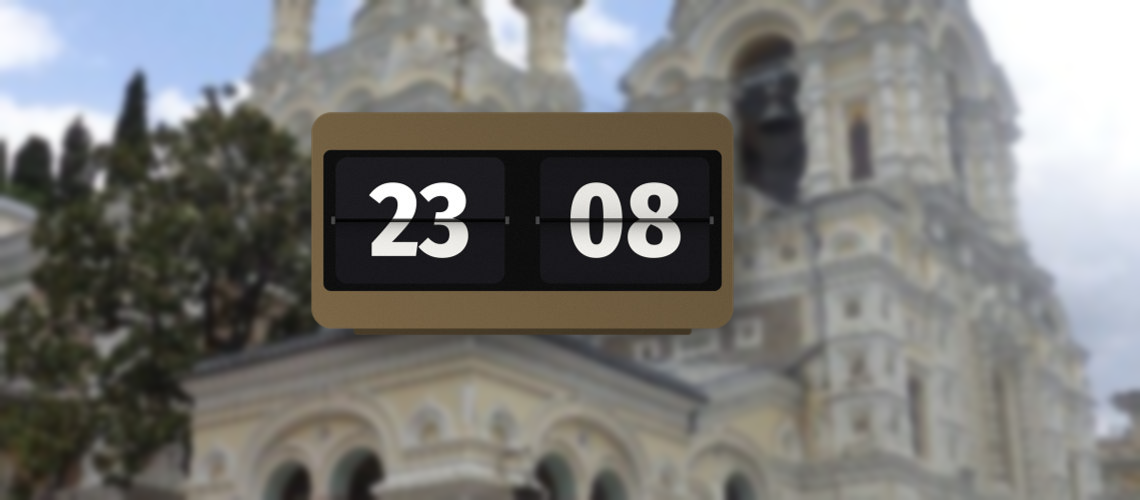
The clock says **23:08**
